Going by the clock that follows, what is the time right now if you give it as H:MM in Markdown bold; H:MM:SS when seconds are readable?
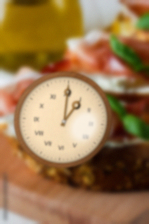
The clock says **1:00**
